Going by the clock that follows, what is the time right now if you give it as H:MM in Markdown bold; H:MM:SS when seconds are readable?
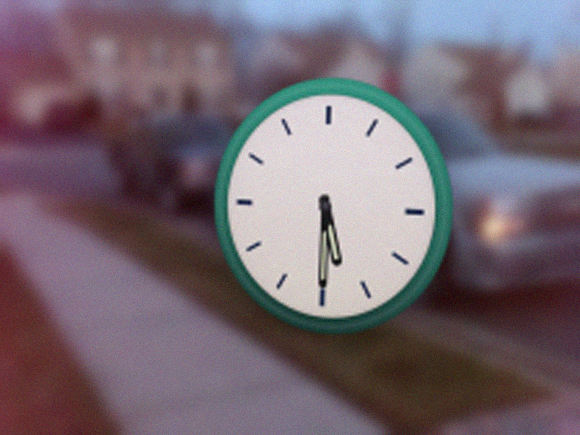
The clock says **5:30**
